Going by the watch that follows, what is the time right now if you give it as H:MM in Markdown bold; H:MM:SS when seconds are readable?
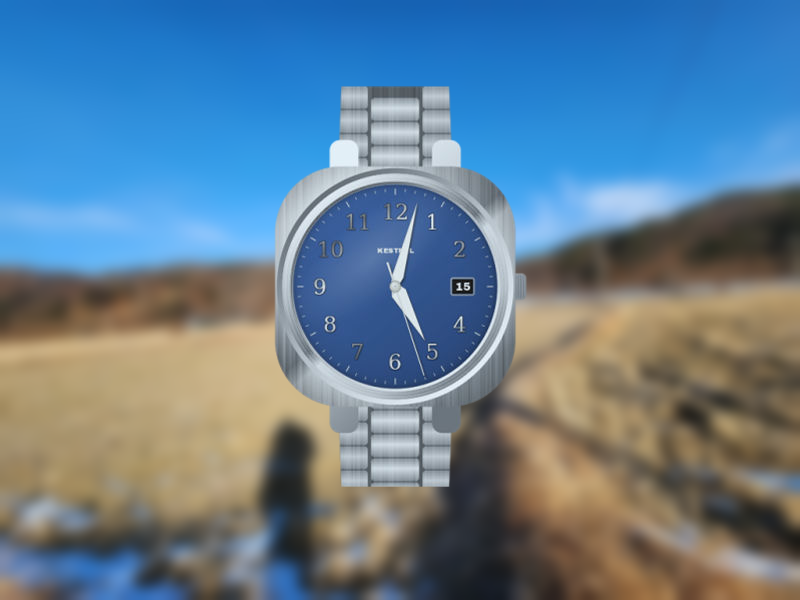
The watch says **5:02:27**
